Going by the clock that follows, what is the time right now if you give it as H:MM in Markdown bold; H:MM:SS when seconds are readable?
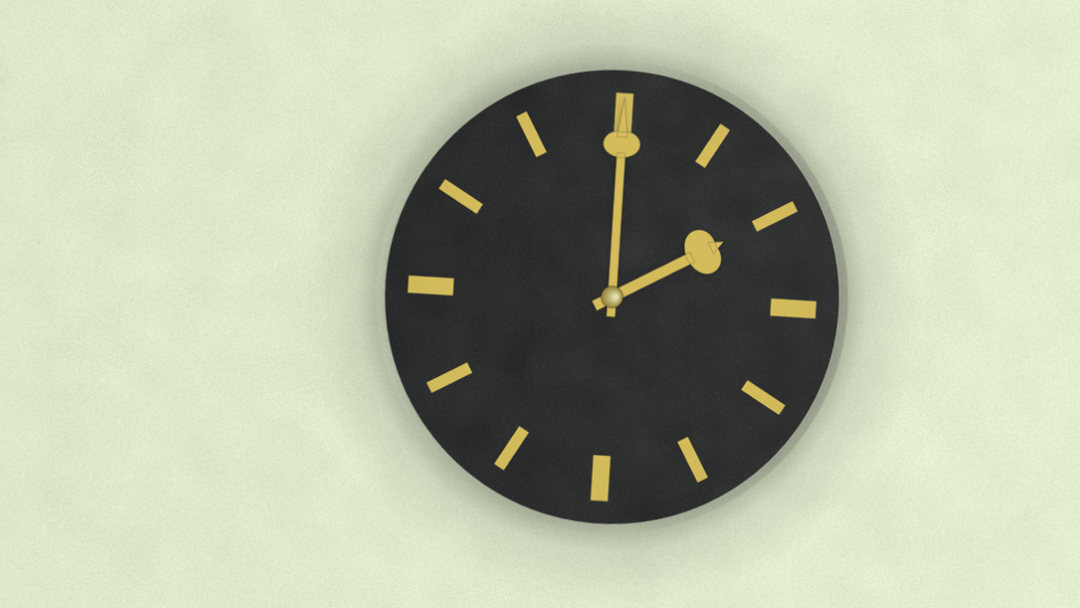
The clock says **2:00**
